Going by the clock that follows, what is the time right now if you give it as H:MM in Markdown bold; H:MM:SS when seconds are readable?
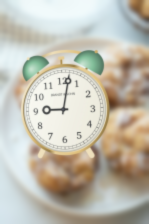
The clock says **9:02**
